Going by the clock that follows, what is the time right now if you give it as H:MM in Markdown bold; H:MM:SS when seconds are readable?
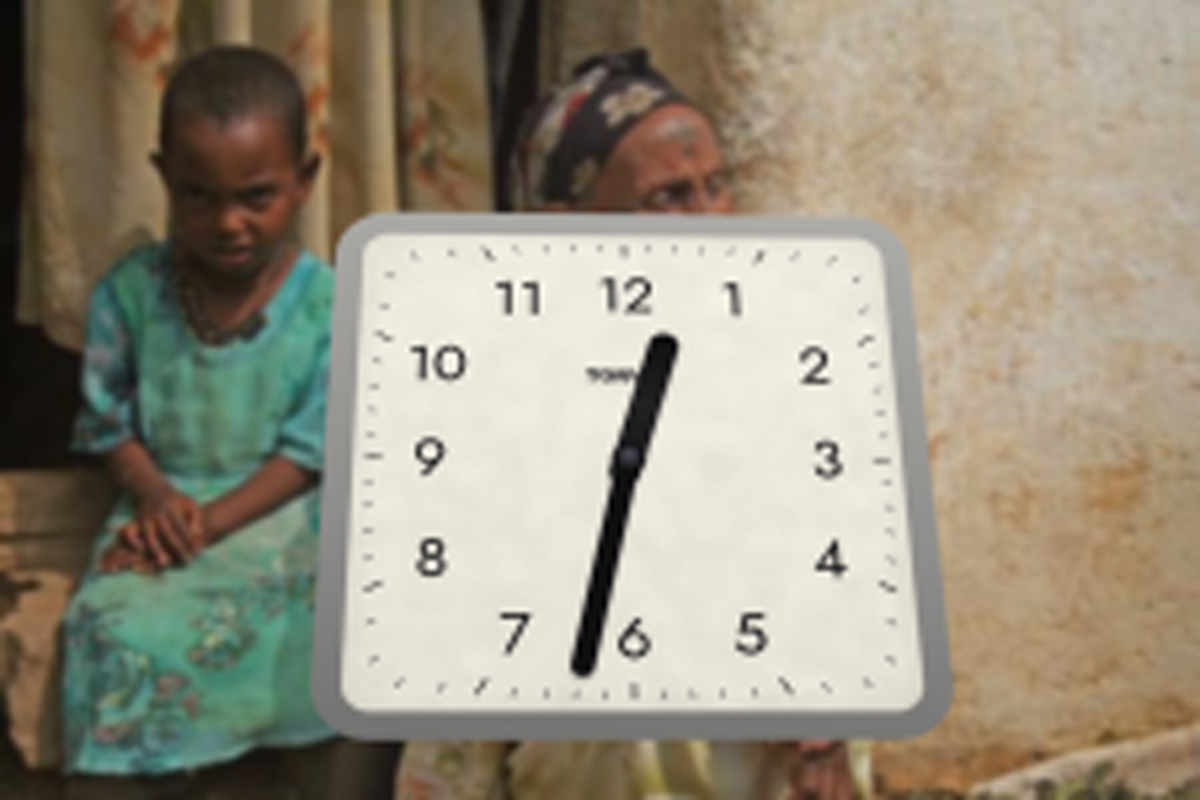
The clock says **12:32**
